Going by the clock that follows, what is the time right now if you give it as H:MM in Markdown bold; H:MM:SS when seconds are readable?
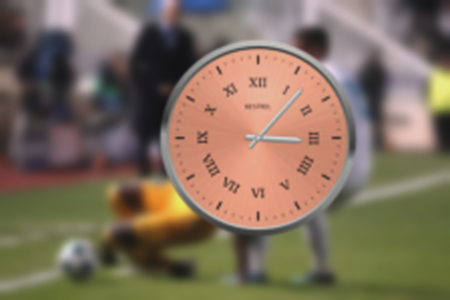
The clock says **3:07**
